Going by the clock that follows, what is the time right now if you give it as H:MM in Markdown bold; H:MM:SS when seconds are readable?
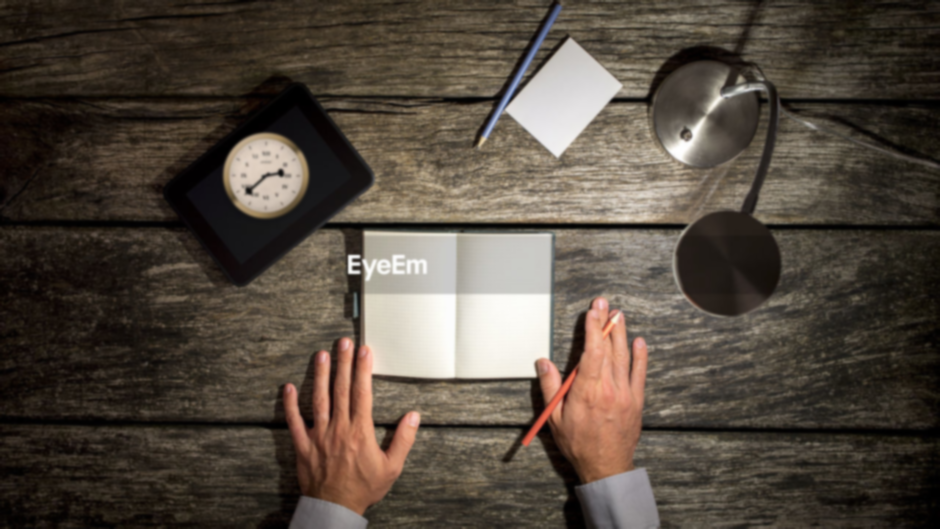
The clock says **2:38**
